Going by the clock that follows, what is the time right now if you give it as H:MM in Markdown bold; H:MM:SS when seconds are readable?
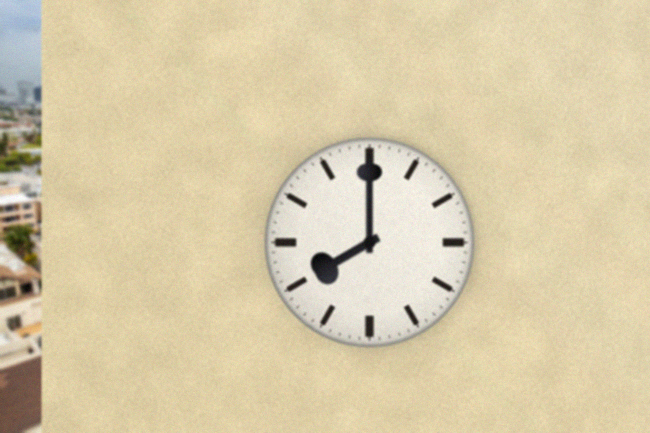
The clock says **8:00**
